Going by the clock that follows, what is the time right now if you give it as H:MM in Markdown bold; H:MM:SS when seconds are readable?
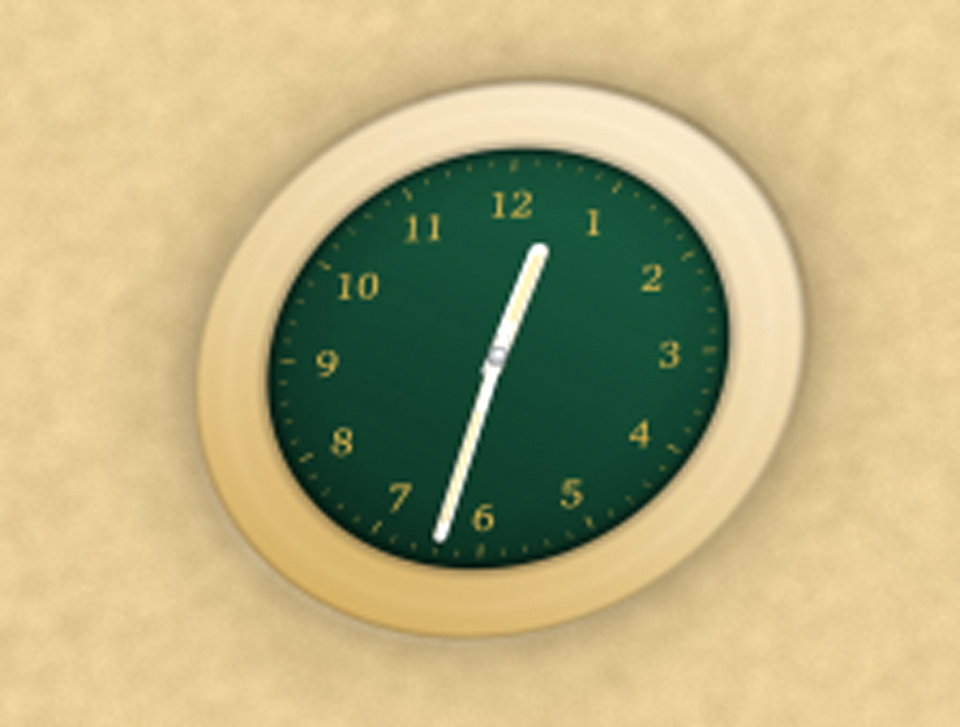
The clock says **12:32**
